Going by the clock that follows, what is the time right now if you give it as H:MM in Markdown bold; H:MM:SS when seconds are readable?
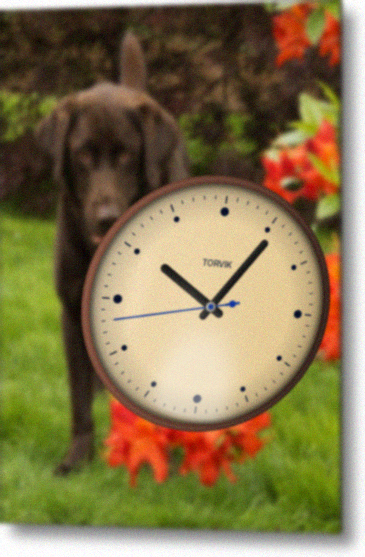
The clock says **10:05:43**
